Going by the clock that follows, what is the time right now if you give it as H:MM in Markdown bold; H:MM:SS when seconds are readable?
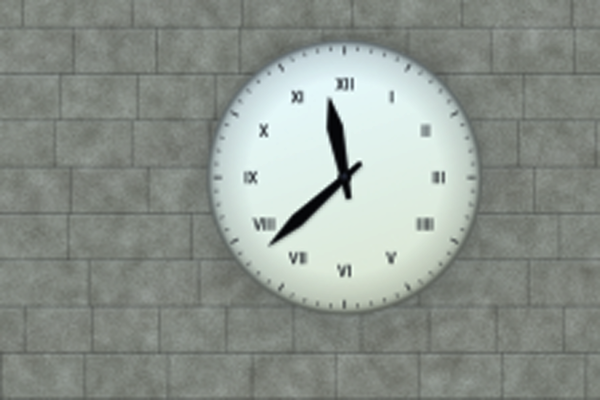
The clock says **11:38**
